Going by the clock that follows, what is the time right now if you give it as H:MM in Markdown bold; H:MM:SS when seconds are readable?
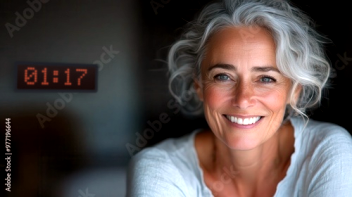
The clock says **1:17**
